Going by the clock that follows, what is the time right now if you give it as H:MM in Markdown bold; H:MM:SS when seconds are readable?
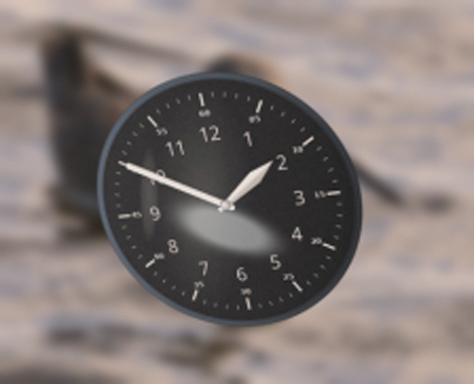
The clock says **1:50**
